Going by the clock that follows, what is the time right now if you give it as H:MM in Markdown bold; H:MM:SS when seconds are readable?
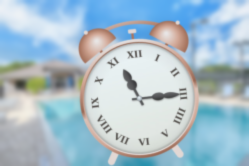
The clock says **11:15**
